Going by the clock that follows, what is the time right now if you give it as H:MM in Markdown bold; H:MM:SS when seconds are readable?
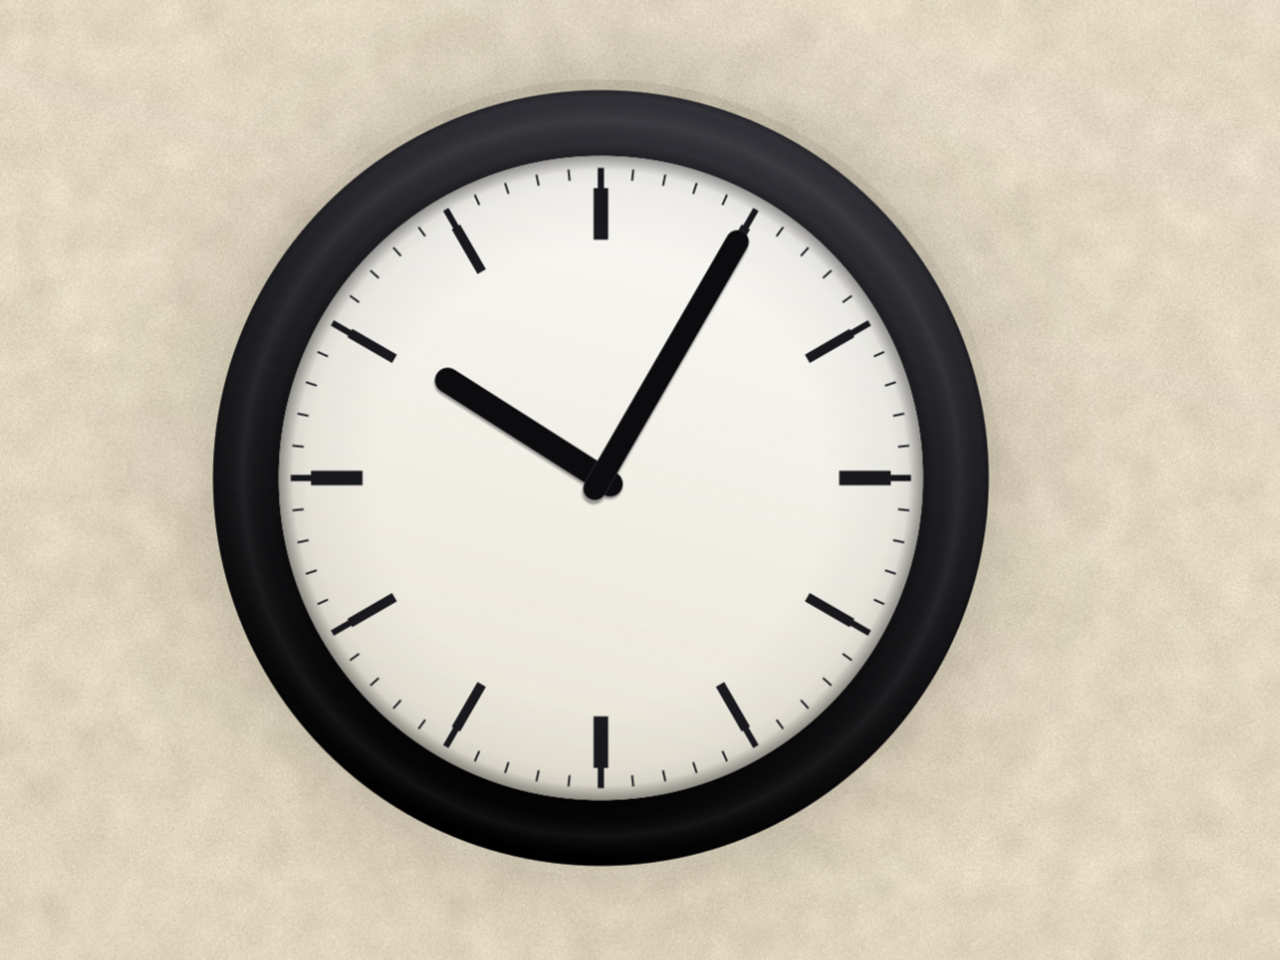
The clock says **10:05**
